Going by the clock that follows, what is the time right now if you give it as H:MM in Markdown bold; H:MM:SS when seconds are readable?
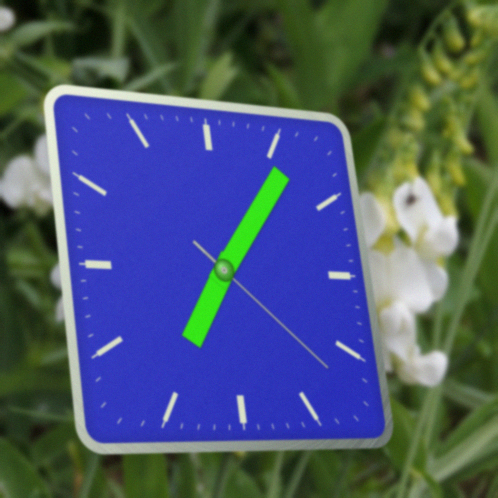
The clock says **7:06:22**
